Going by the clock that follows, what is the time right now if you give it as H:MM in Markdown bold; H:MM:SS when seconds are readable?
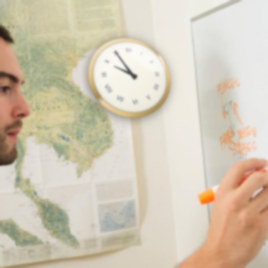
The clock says **9:55**
